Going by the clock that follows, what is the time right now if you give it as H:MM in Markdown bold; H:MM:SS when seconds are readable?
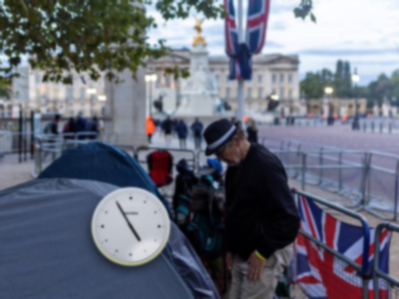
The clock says **4:55**
